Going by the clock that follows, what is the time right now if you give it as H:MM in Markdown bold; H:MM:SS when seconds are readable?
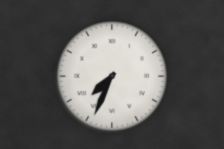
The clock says **7:34**
